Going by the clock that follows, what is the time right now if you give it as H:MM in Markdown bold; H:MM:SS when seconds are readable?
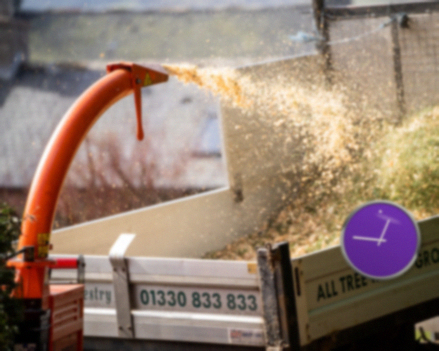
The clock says **12:46**
